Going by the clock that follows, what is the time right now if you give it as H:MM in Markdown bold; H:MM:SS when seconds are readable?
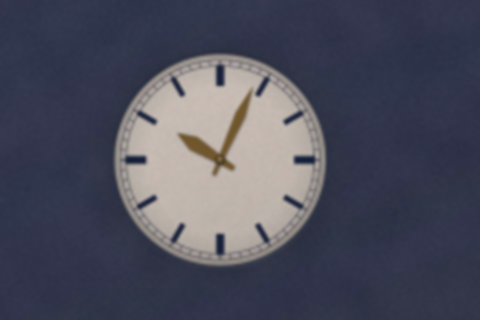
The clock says **10:04**
